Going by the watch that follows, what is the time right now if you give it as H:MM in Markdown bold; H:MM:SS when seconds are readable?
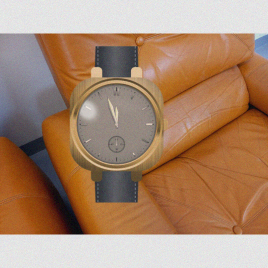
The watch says **11:57**
